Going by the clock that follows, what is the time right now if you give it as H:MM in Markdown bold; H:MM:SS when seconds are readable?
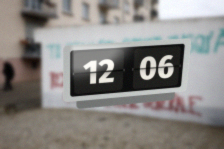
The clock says **12:06**
